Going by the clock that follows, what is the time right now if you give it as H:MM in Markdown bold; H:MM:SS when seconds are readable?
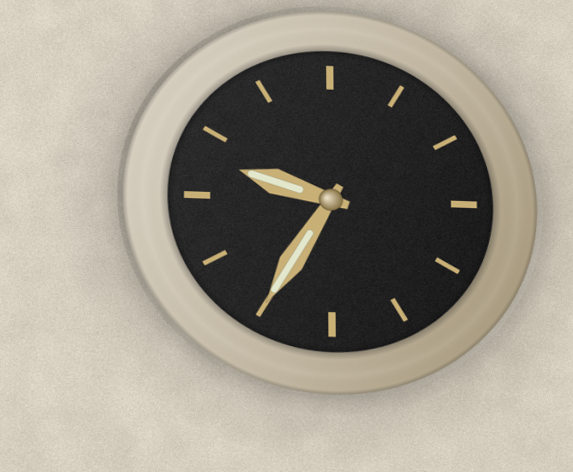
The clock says **9:35**
